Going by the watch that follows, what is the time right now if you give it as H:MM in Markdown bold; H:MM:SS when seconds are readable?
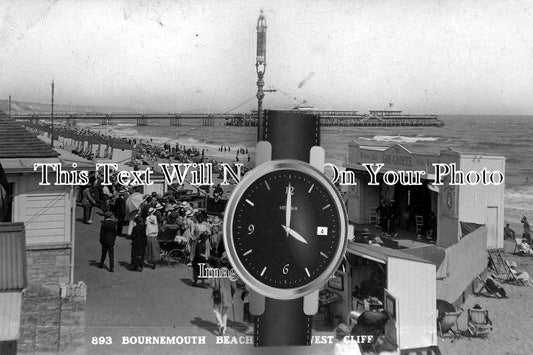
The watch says **4:00**
